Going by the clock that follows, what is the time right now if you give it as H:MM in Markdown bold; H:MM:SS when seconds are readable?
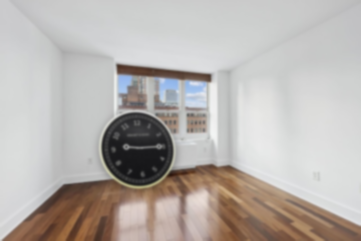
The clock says **9:15**
